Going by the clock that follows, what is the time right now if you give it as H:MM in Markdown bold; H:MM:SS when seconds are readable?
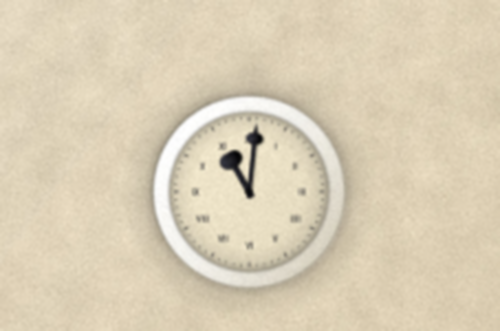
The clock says **11:01**
